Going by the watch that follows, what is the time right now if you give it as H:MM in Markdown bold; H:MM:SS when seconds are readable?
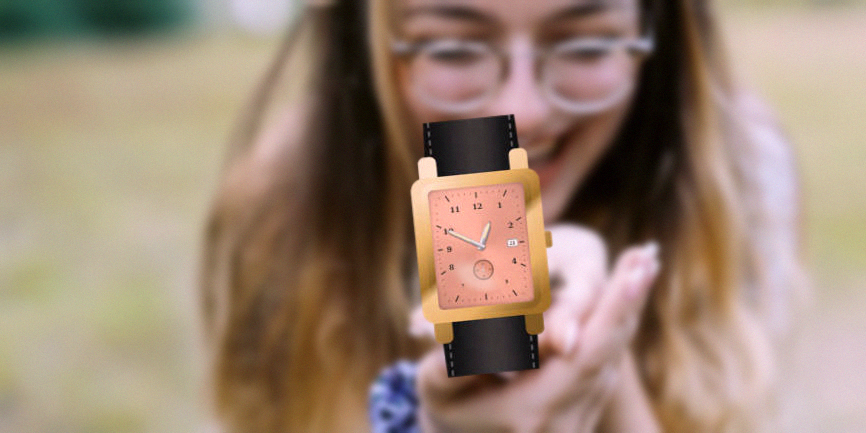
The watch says **12:50**
